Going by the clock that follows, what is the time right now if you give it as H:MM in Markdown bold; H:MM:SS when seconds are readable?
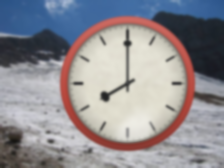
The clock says **8:00**
